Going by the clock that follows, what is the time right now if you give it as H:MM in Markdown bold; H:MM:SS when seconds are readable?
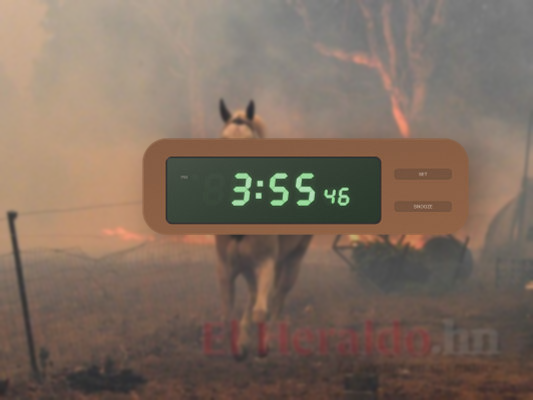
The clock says **3:55:46**
